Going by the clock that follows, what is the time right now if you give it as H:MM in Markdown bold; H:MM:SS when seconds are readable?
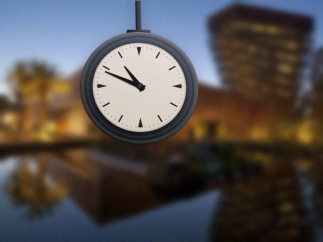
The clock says **10:49**
